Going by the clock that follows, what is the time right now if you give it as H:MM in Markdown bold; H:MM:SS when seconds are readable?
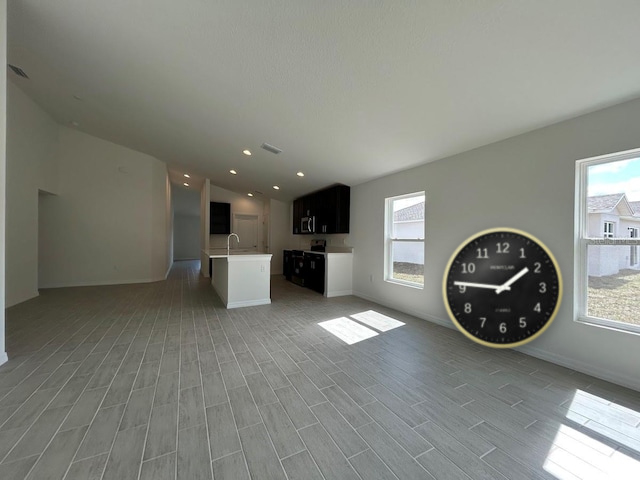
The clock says **1:46**
